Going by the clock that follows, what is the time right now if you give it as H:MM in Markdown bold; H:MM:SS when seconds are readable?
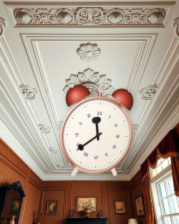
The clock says **11:39**
